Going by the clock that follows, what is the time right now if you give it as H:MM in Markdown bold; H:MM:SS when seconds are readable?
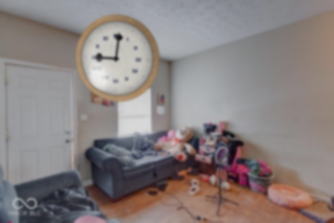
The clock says **9:01**
